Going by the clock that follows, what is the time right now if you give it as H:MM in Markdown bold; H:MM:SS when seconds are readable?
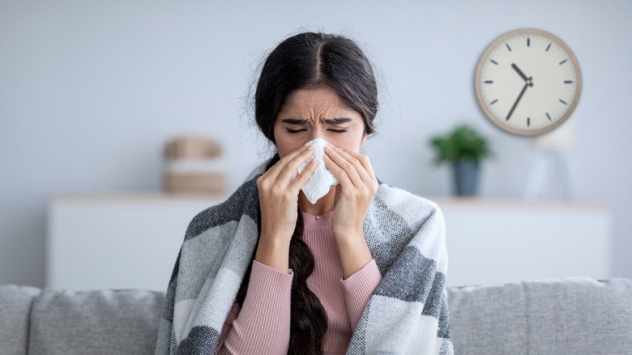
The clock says **10:35**
